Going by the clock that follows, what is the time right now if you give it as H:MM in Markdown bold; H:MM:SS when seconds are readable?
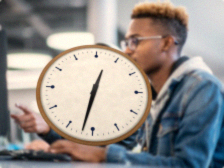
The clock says **12:32**
